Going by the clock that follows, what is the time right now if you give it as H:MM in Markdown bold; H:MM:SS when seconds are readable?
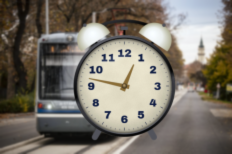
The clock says **12:47**
